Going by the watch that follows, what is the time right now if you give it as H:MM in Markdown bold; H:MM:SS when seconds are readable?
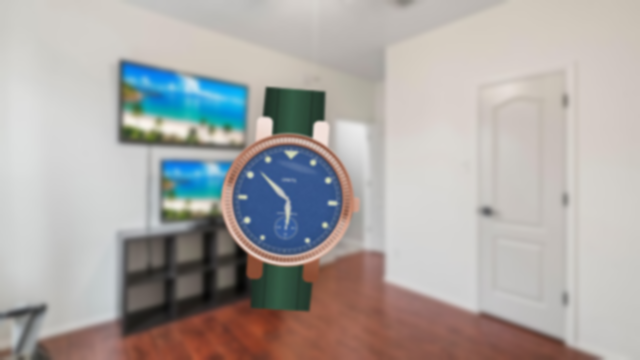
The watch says **5:52**
